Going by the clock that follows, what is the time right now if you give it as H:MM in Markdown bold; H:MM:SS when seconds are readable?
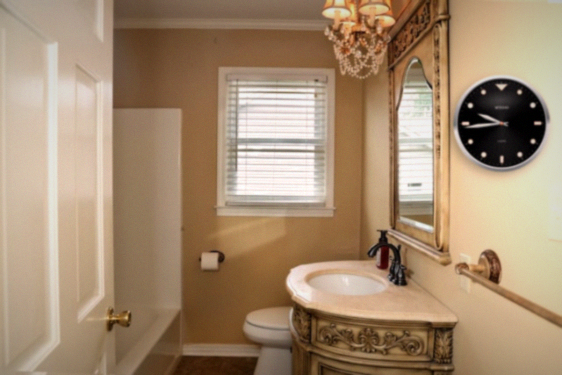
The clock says **9:44**
